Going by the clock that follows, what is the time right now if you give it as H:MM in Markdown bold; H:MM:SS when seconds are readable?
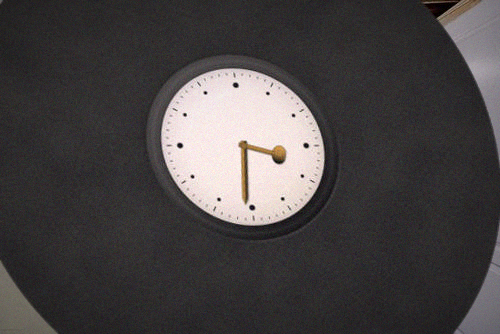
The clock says **3:31**
